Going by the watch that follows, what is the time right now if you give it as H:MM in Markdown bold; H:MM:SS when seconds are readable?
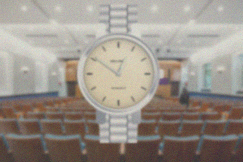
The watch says **12:51**
